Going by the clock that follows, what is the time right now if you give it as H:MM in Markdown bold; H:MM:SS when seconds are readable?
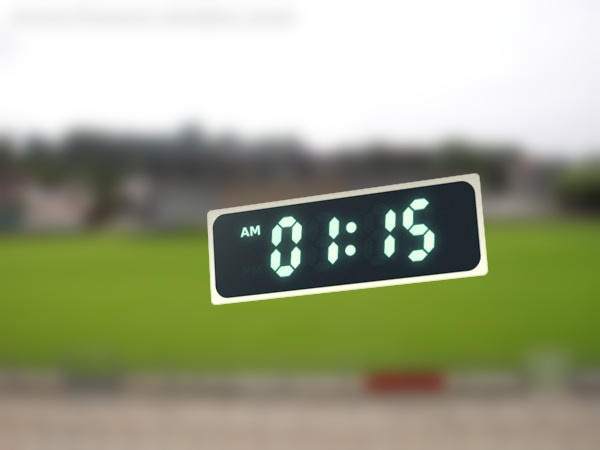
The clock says **1:15**
